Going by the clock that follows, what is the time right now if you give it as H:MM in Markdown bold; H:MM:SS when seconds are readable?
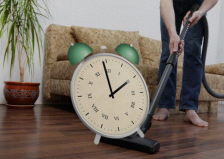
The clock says **1:59**
